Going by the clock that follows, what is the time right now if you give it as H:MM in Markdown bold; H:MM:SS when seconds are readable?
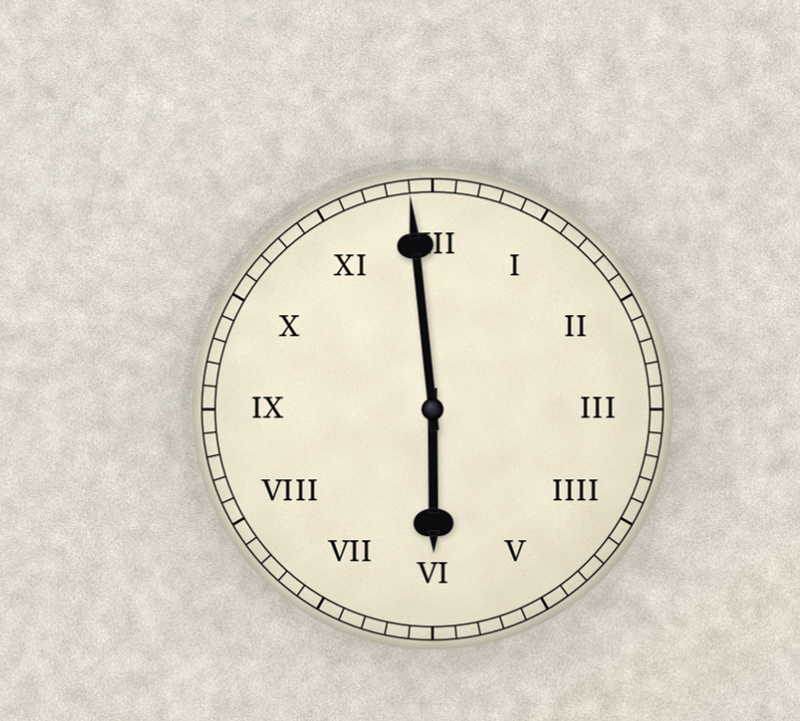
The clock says **5:59**
